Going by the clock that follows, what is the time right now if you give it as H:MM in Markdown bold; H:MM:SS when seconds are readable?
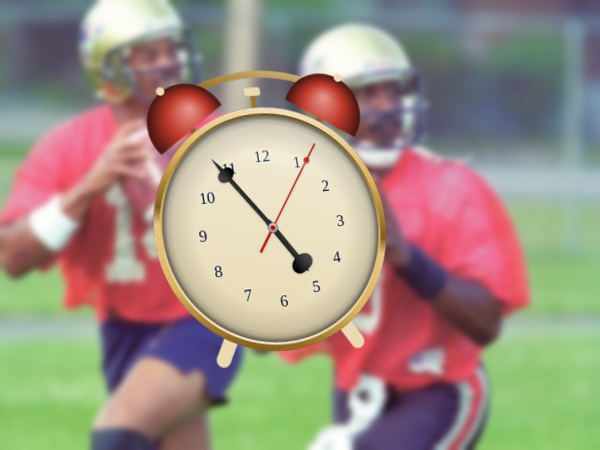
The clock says **4:54:06**
